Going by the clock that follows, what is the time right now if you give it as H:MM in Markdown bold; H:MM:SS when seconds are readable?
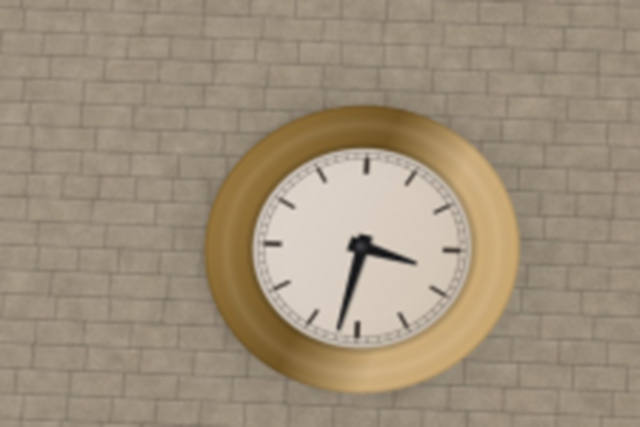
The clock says **3:32**
